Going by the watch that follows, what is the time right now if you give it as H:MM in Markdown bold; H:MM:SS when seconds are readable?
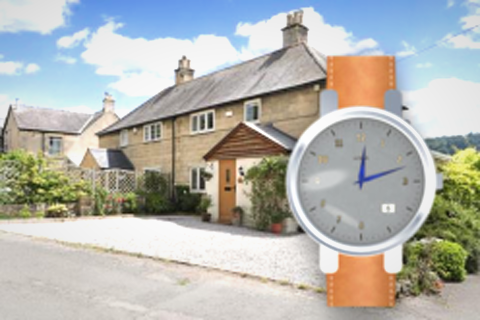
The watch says **12:12**
